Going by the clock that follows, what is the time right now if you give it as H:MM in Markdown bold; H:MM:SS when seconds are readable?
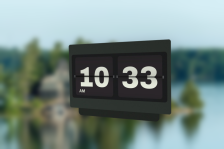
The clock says **10:33**
